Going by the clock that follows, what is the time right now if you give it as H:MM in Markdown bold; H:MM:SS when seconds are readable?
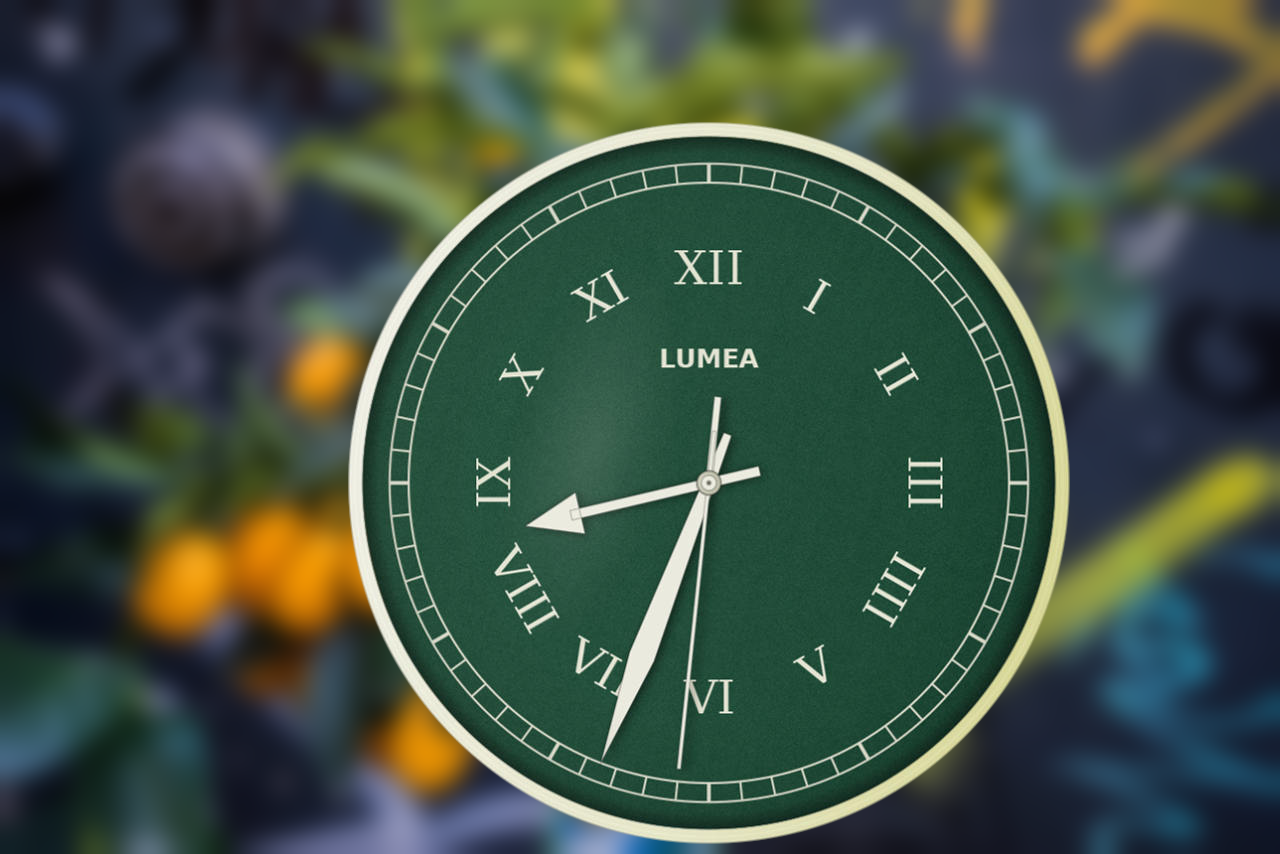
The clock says **8:33:31**
